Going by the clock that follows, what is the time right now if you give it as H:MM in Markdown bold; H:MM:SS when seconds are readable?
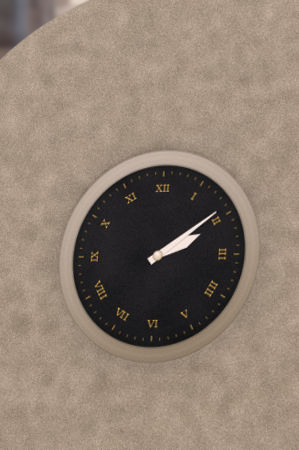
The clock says **2:09**
